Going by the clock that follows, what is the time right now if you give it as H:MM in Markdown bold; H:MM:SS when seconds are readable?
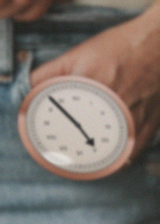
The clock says **4:53**
